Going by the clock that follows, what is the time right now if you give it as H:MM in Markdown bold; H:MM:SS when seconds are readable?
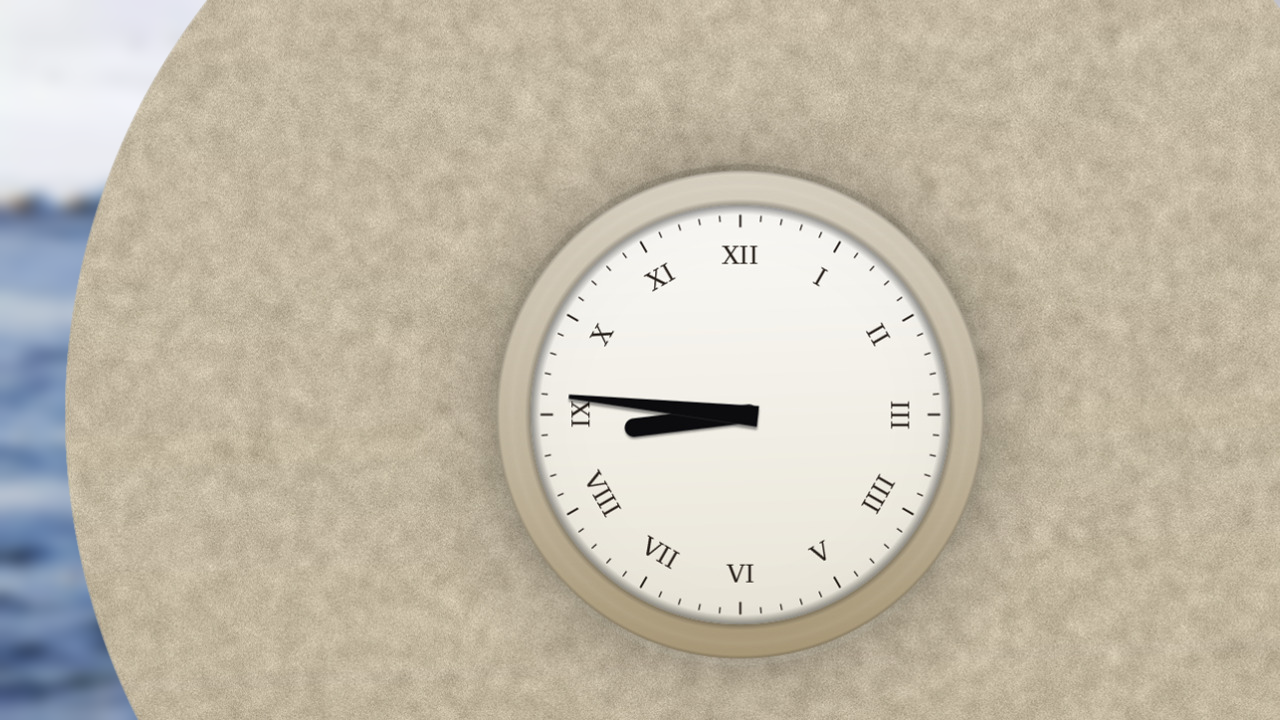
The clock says **8:46**
